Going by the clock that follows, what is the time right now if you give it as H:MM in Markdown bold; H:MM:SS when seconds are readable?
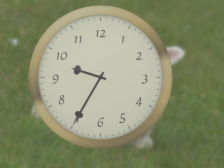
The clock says **9:35**
